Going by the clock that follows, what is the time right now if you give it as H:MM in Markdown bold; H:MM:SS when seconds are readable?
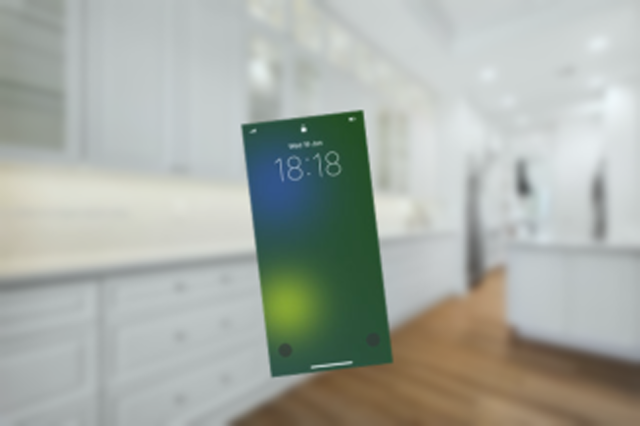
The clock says **18:18**
